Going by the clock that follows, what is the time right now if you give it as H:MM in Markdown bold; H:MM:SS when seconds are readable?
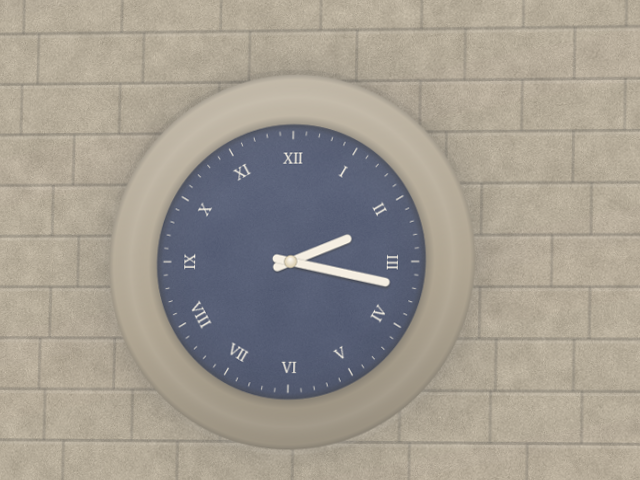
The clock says **2:17**
